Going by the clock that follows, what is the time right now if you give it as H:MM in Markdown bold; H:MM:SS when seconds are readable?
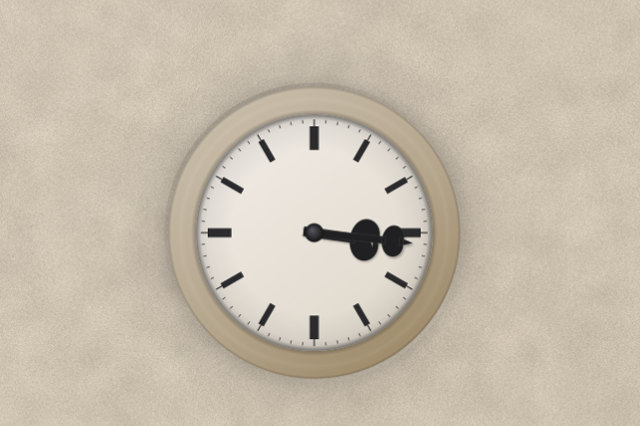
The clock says **3:16**
